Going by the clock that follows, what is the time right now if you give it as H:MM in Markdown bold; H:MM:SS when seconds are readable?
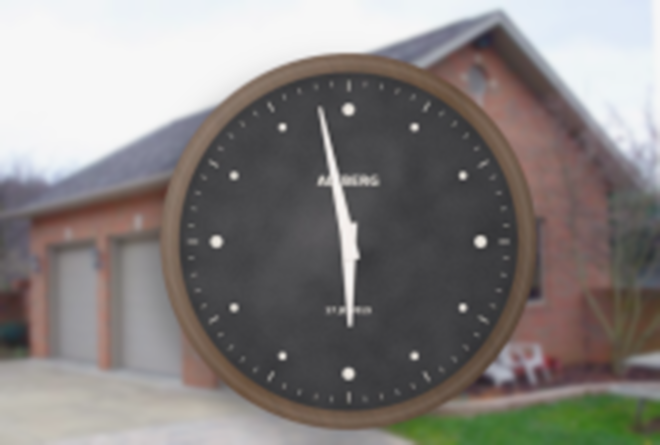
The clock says **5:58**
